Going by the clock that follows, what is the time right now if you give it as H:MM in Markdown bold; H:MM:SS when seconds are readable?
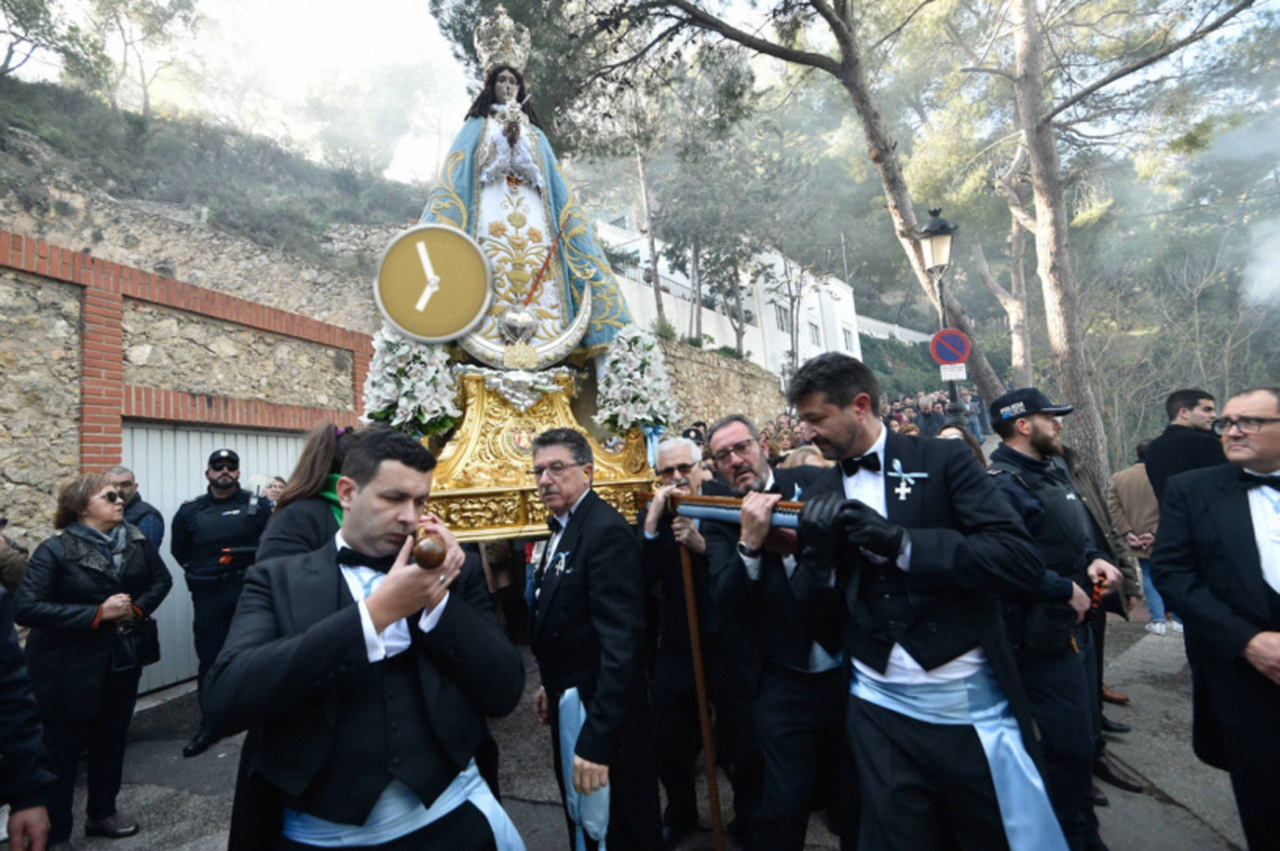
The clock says **6:57**
